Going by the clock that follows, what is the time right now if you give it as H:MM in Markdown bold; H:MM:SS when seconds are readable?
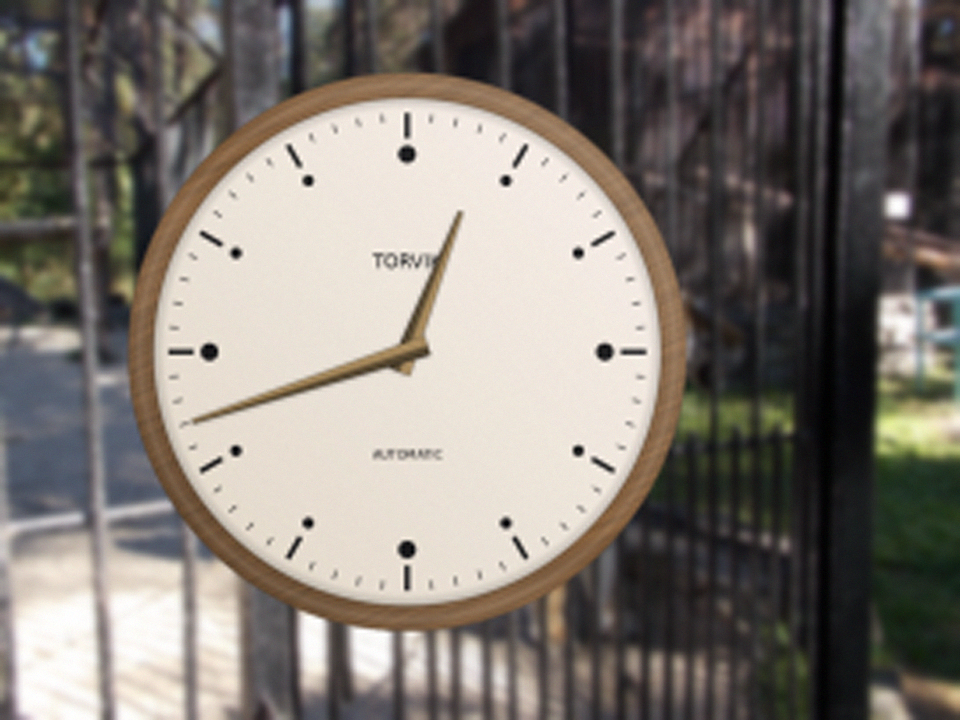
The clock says **12:42**
